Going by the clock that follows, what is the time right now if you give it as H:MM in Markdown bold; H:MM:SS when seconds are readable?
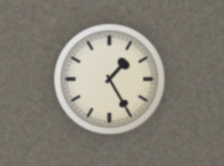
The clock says **1:25**
